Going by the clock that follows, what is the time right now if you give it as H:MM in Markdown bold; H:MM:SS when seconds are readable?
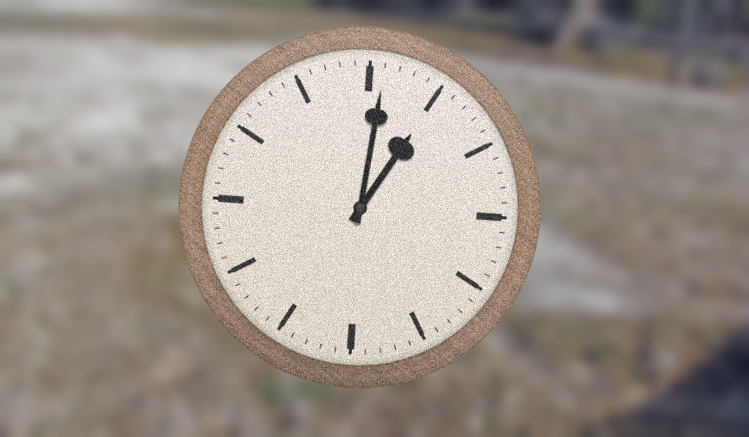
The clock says **1:01**
